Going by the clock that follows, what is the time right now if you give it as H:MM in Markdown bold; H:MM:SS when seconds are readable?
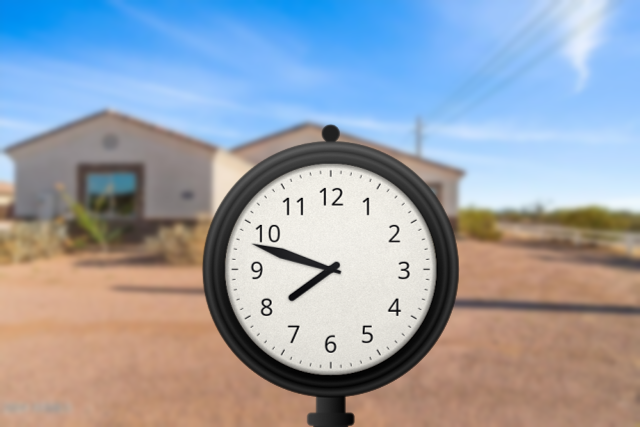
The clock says **7:48**
